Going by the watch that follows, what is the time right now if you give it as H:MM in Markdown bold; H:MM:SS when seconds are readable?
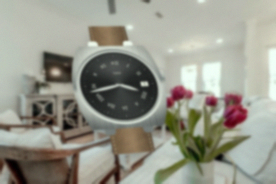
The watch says **3:43**
